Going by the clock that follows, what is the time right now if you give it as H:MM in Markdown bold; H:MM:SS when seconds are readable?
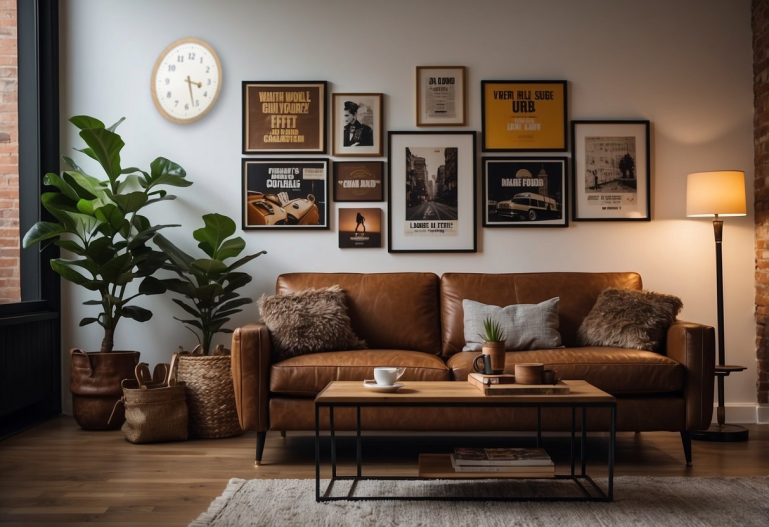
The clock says **3:27**
